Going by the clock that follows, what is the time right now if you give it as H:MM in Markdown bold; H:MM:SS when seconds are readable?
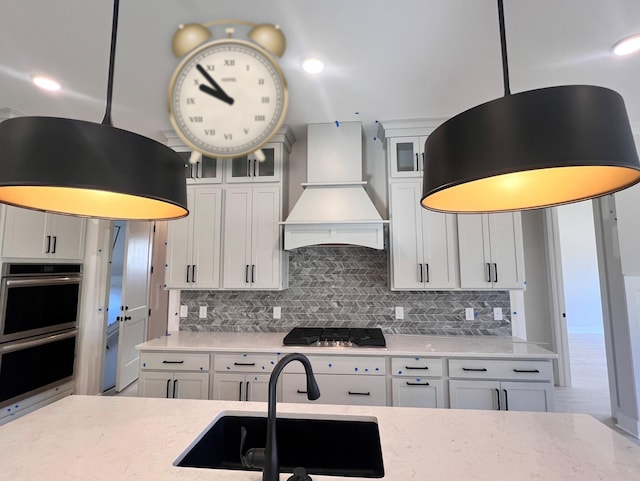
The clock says **9:53**
